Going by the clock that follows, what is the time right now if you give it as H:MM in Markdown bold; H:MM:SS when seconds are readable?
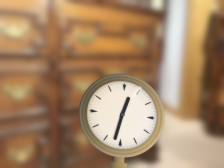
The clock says **12:32**
